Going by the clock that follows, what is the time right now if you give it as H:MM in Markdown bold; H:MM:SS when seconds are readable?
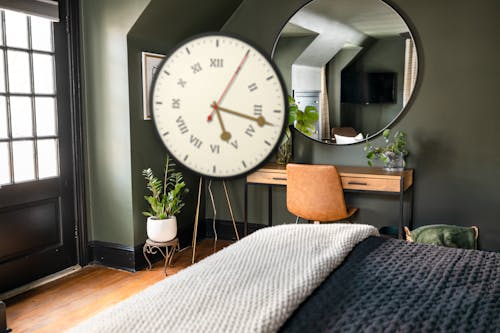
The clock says **5:17:05**
